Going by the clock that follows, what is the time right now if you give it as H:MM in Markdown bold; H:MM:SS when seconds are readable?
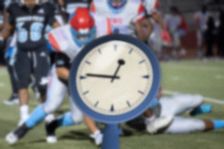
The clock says **12:46**
